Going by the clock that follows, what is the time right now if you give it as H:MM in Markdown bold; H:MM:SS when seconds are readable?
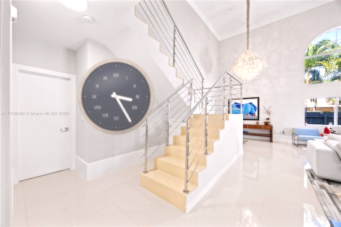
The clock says **3:25**
